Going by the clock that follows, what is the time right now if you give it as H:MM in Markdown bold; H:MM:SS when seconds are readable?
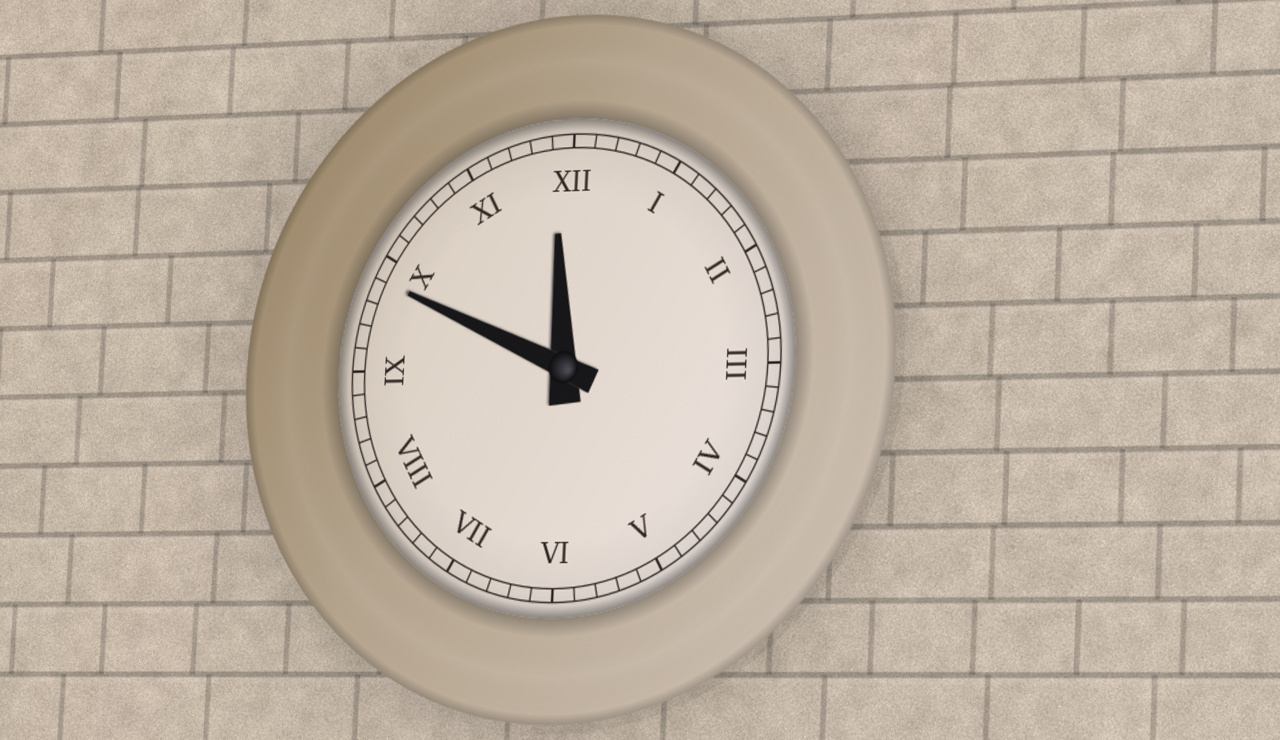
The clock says **11:49**
